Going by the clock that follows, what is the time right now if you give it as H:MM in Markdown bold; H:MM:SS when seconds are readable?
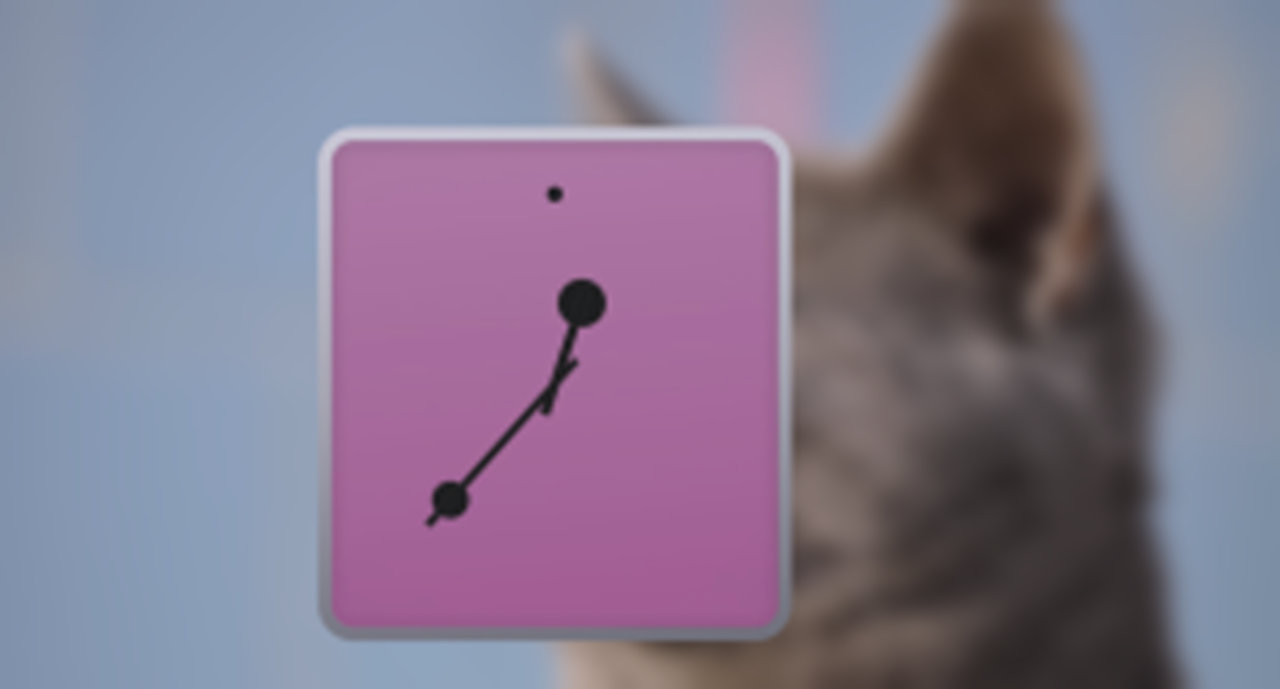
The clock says **12:37**
